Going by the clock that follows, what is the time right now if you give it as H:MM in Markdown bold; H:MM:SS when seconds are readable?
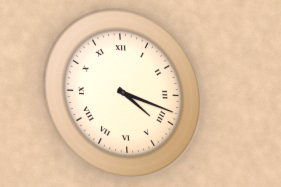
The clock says **4:18**
